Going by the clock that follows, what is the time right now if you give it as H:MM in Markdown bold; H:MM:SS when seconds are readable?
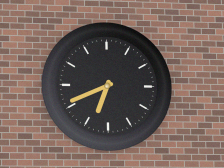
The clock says **6:41**
